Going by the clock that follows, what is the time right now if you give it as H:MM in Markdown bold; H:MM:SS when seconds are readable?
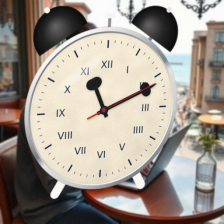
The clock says **11:11:11**
